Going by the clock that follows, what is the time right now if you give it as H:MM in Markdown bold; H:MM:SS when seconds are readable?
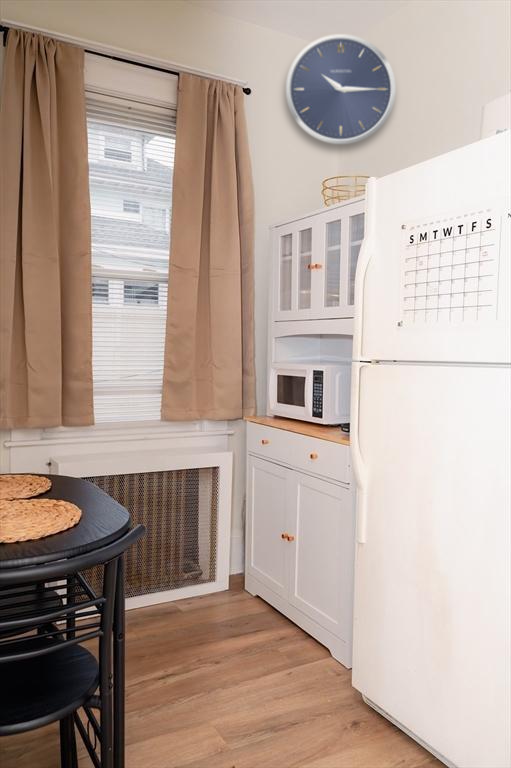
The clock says **10:15**
